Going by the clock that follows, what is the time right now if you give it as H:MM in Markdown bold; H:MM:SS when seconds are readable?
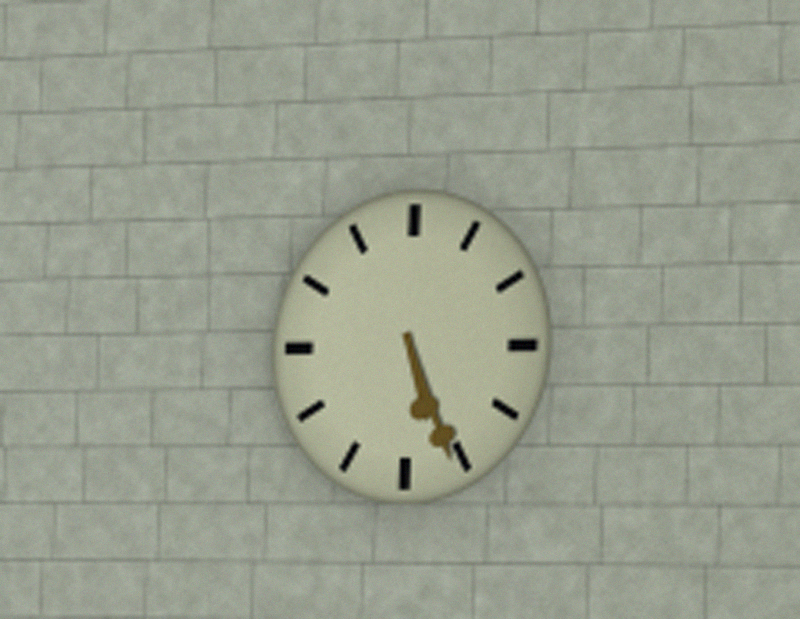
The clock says **5:26**
